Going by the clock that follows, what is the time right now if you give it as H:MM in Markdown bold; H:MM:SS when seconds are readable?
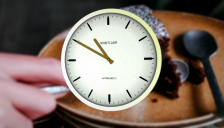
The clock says **10:50**
